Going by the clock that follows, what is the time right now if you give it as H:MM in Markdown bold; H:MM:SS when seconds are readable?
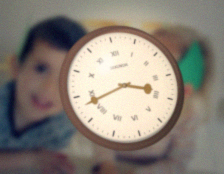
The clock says **3:43**
